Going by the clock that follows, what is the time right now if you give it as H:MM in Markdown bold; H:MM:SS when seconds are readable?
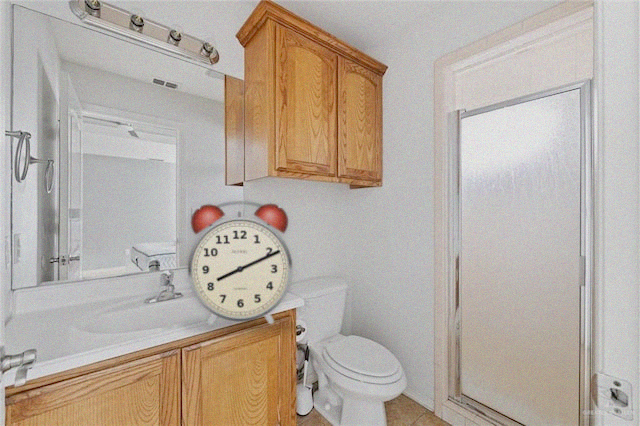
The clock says **8:11**
